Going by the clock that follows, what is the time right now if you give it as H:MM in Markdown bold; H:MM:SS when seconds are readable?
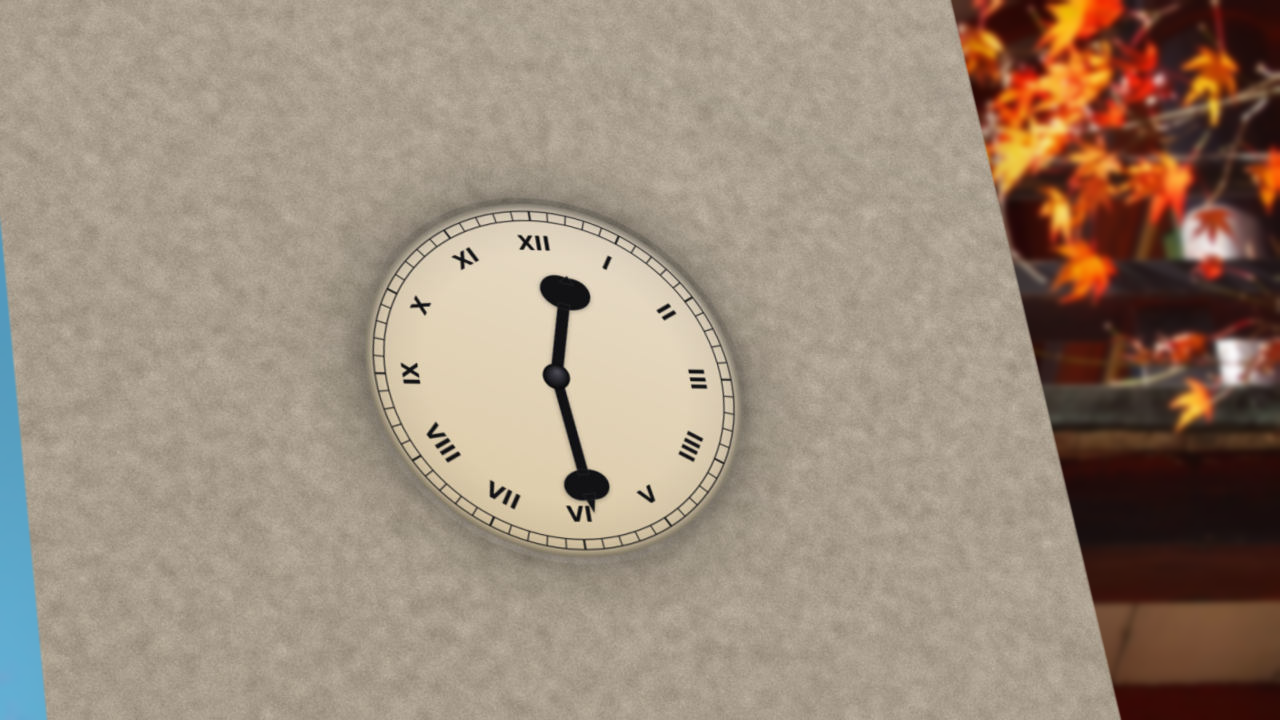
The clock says **12:29**
